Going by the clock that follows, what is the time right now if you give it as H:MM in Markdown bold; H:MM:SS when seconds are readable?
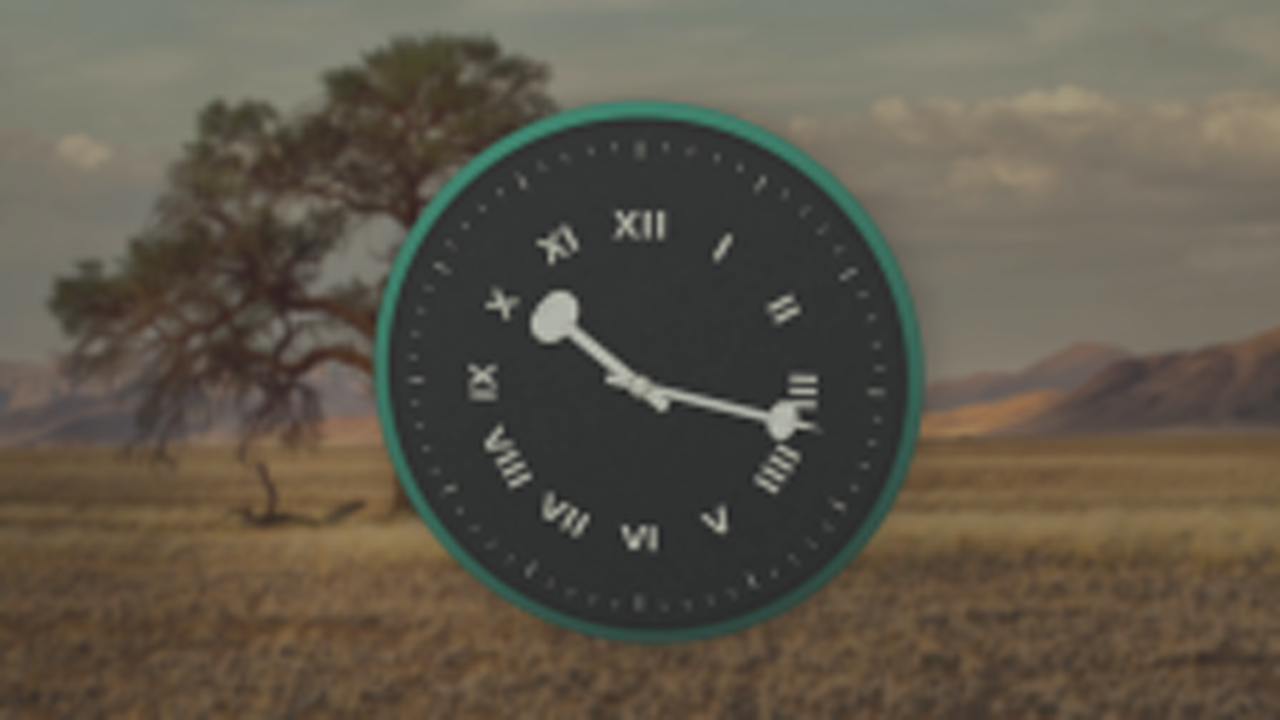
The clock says **10:17**
